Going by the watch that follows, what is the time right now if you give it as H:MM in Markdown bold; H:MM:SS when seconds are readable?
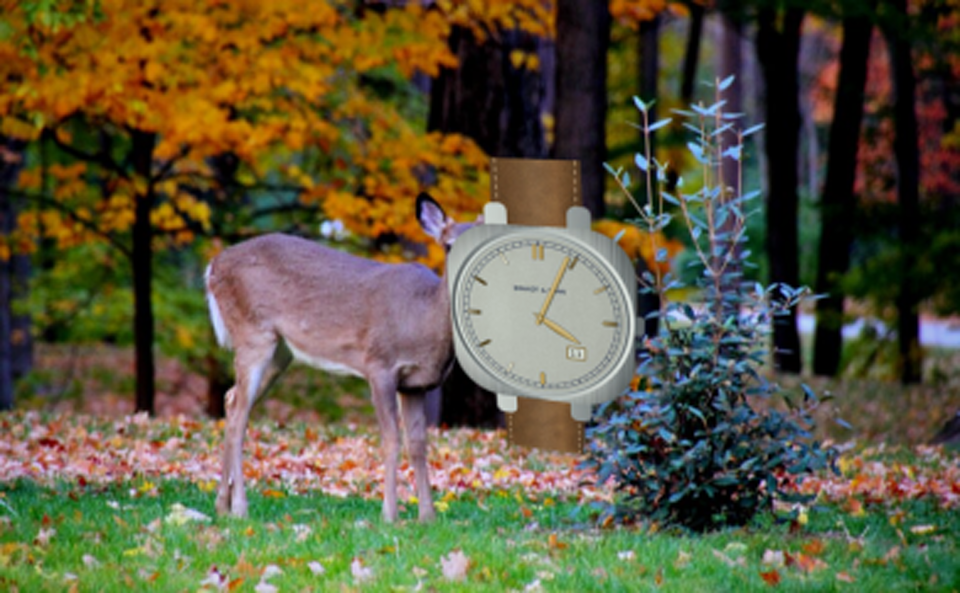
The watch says **4:04**
